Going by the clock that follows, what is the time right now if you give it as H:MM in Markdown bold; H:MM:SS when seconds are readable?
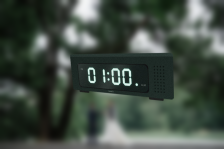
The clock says **1:00**
